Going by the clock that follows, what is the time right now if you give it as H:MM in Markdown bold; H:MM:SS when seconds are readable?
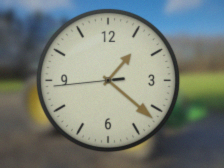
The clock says **1:21:44**
